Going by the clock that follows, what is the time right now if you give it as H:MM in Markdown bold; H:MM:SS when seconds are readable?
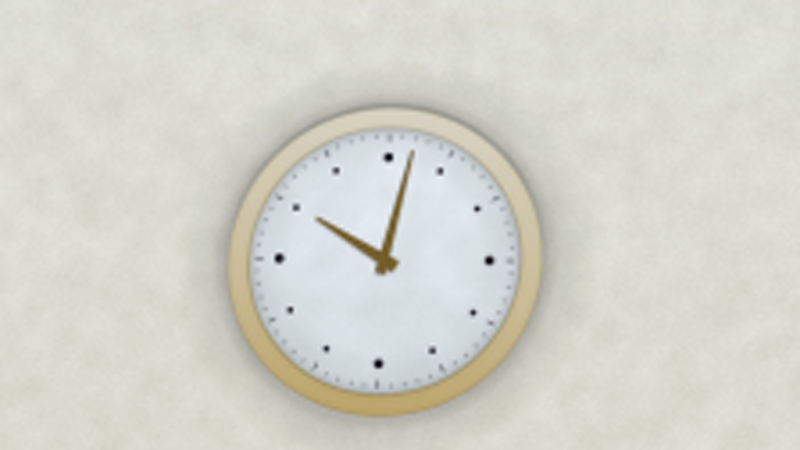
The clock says **10:02**
